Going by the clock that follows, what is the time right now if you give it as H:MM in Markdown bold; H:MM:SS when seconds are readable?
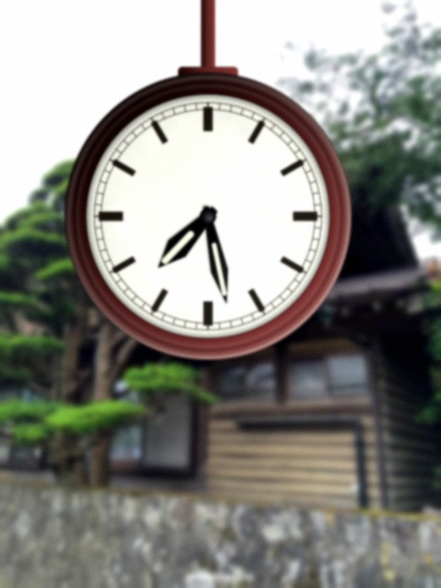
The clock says **7:28**
